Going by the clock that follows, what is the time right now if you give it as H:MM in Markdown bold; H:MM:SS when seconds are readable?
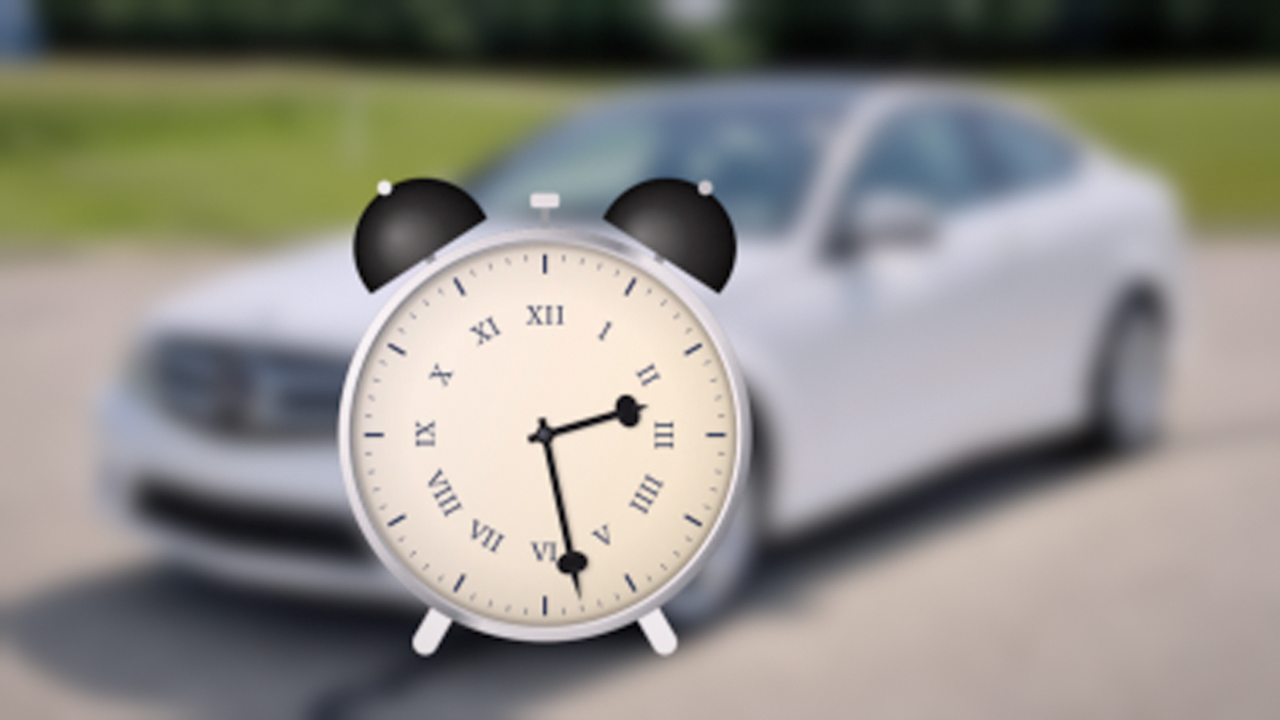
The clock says **2:28**
